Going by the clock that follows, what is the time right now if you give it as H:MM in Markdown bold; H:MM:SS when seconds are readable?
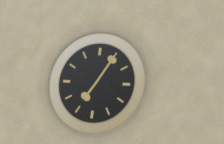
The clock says **7:05**
